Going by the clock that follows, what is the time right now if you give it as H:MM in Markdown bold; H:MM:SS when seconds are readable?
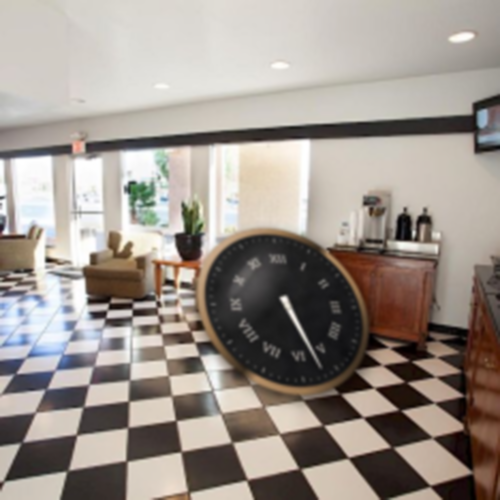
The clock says **5:27**
